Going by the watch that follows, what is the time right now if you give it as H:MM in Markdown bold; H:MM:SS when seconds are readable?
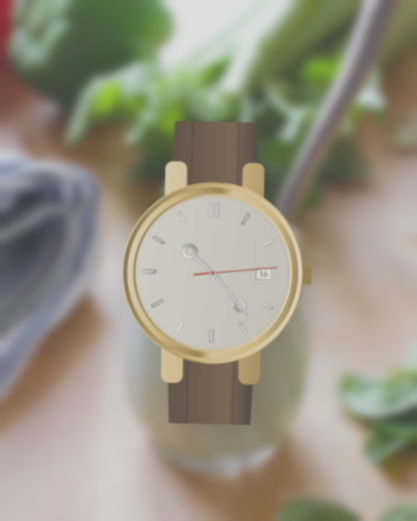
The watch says **10:23:14**
